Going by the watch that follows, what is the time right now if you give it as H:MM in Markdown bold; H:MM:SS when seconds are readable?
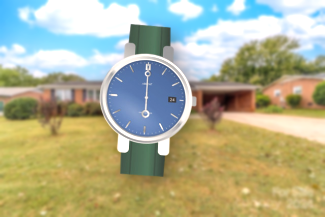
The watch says **6:00**
